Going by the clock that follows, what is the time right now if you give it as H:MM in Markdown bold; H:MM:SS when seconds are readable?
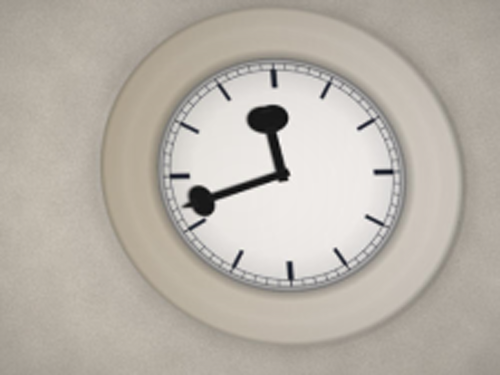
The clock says **11:42**
